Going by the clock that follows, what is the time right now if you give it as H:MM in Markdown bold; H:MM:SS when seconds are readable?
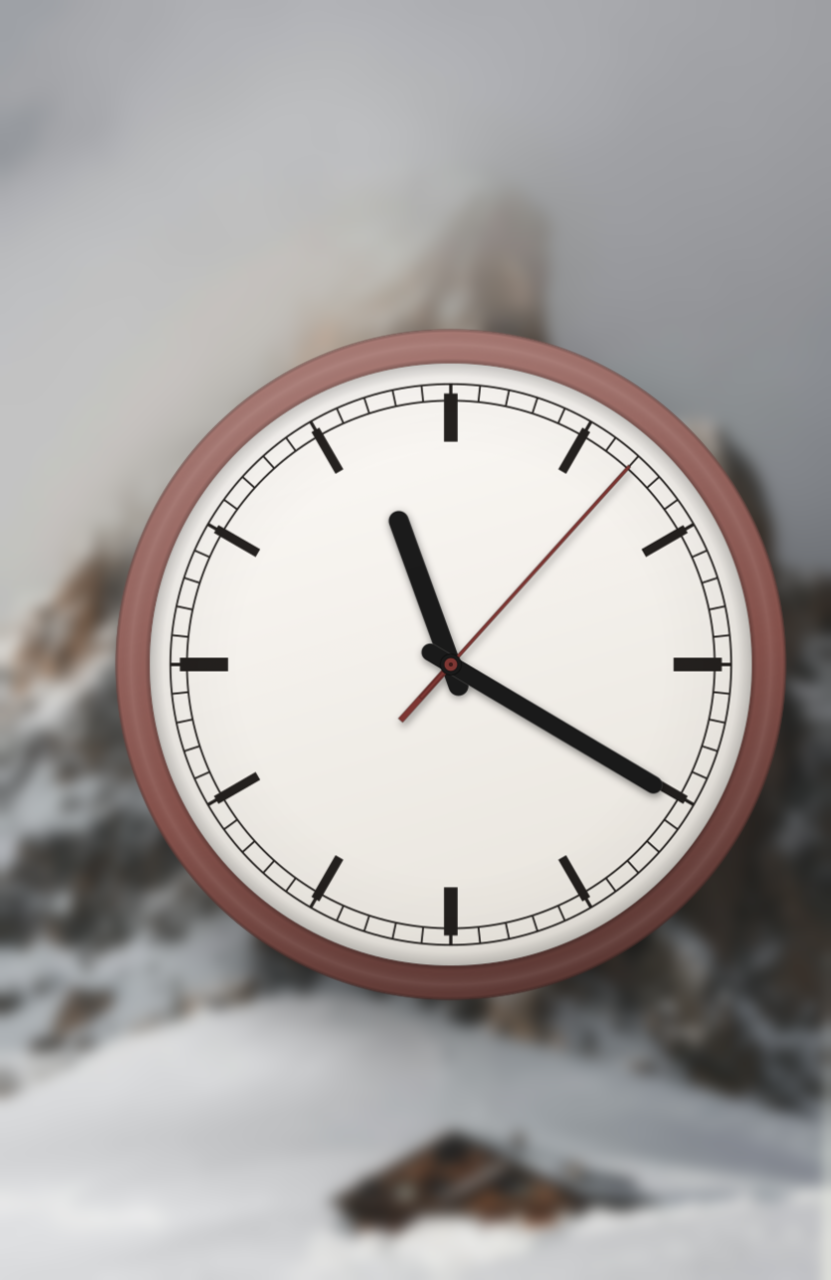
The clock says **11:20:07**
